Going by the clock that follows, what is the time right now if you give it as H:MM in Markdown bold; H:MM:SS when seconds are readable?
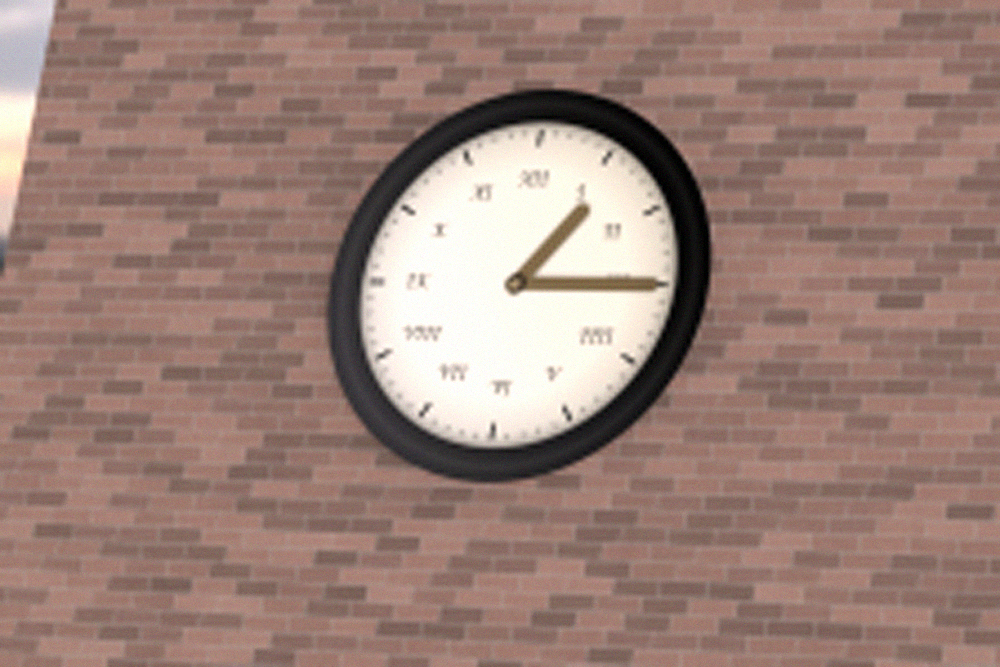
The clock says **1:15**
